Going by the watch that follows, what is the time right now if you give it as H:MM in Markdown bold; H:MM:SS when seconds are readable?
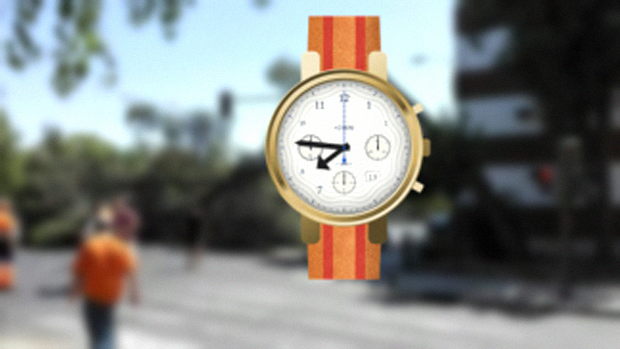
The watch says **7:46**
